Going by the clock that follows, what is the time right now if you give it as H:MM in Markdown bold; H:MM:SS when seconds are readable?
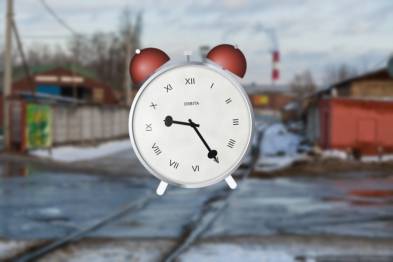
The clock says **9:25**
